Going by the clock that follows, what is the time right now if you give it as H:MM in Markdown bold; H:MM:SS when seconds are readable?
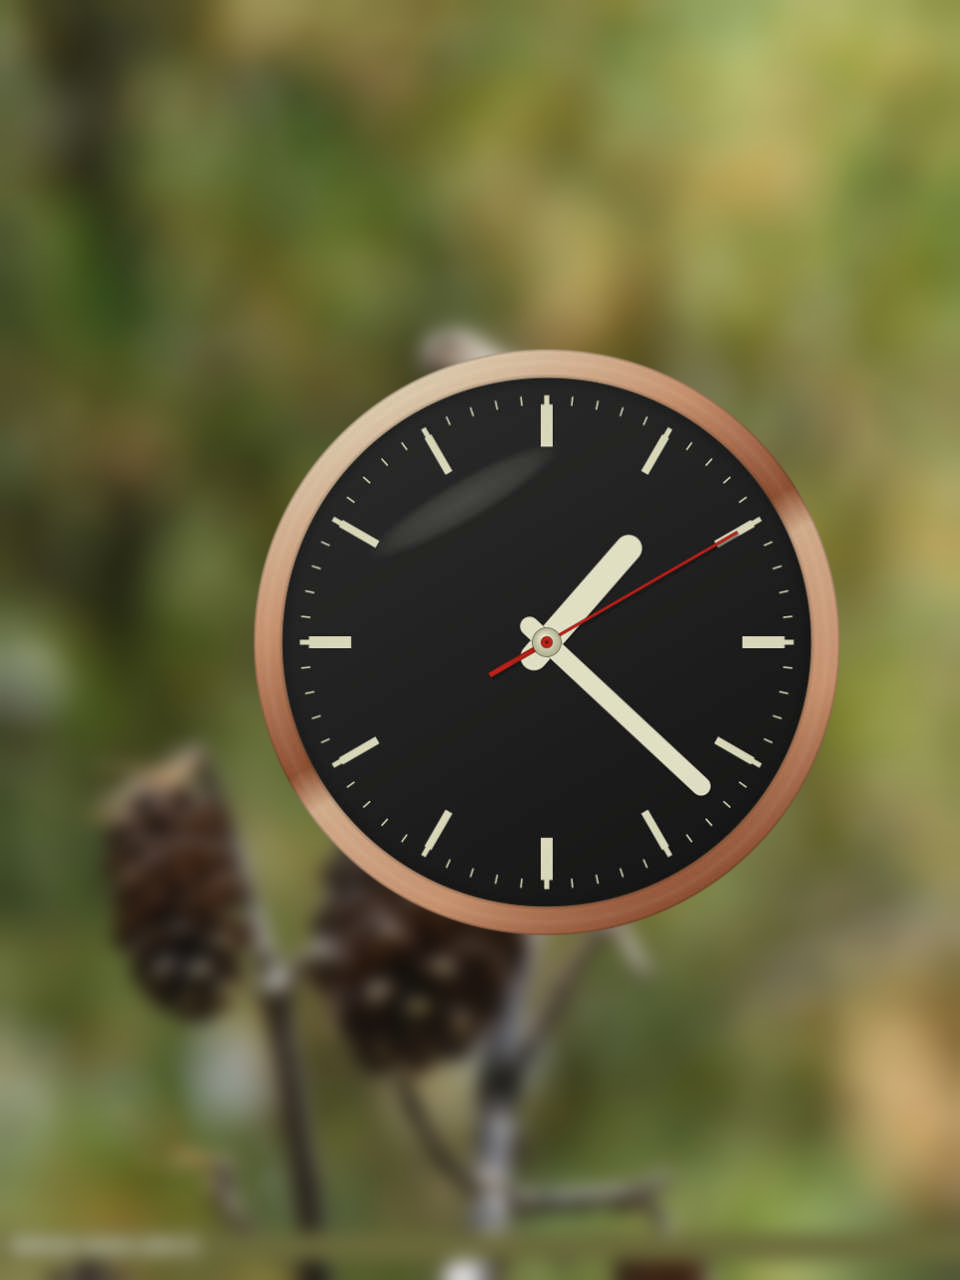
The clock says **1:22:10**
